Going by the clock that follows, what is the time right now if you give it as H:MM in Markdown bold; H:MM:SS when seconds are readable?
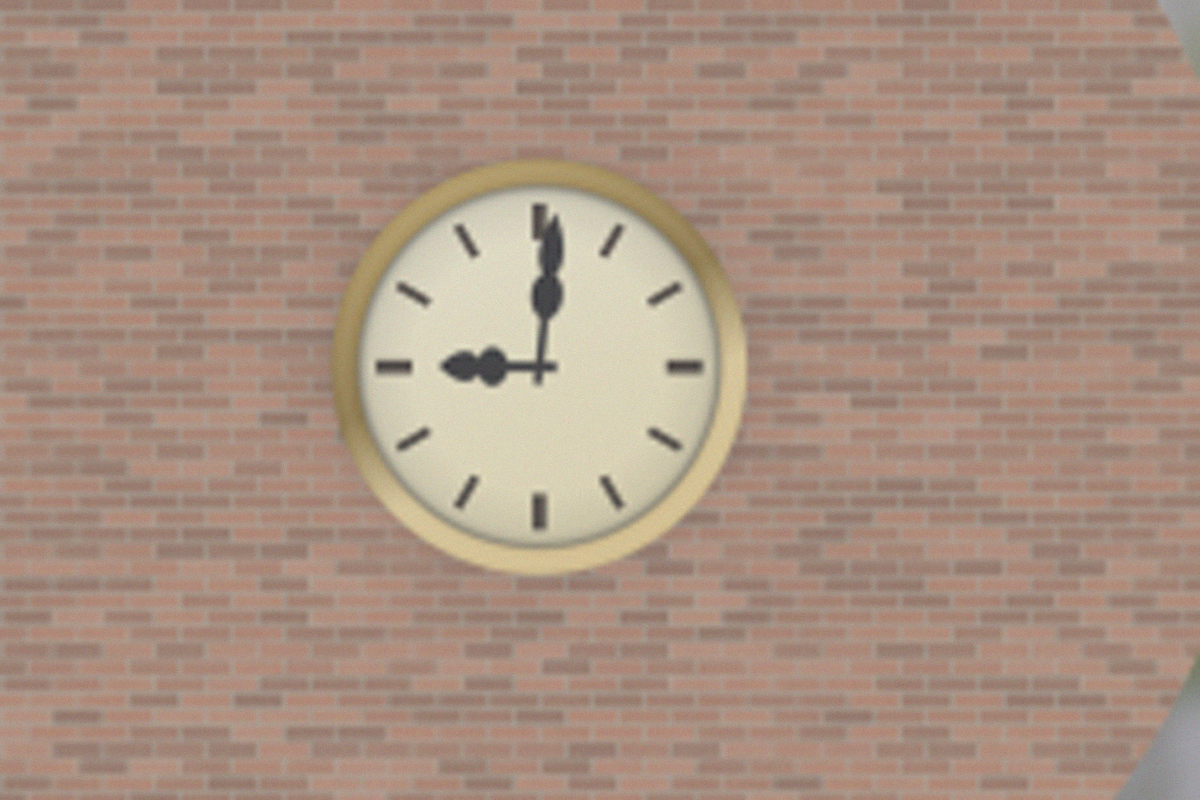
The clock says **9:01**
